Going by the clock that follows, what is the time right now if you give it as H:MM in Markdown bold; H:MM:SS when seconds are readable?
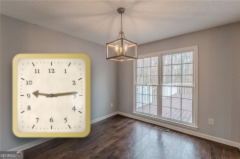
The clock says **9:14**
